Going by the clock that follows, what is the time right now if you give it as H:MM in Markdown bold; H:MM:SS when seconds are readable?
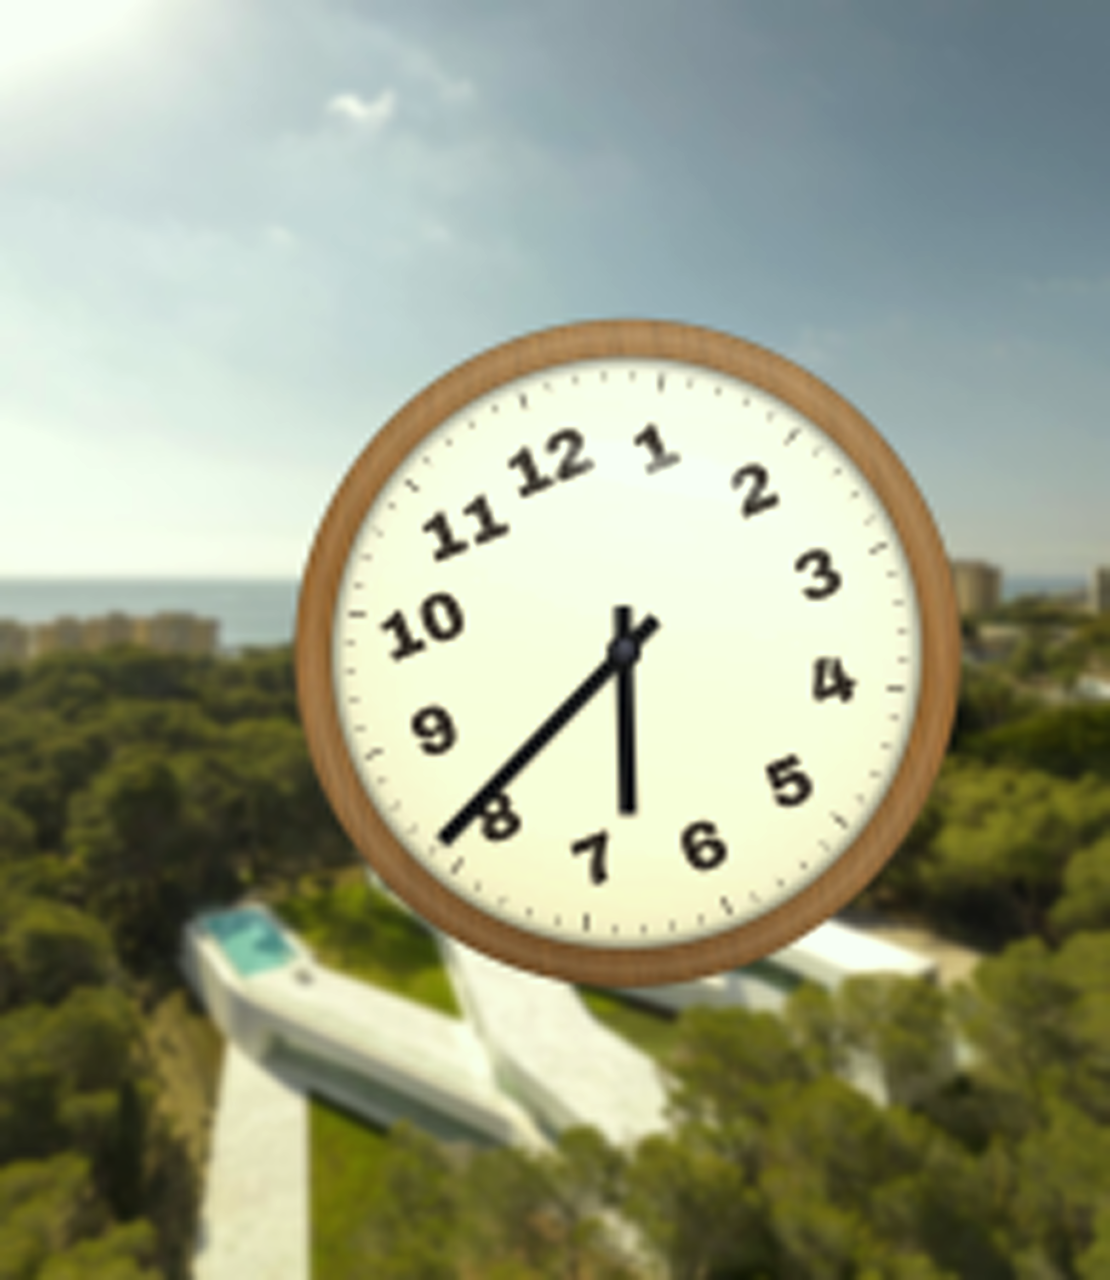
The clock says **6:41**
